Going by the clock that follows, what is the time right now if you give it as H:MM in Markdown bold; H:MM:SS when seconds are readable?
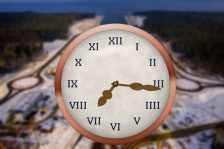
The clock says **7:16**
